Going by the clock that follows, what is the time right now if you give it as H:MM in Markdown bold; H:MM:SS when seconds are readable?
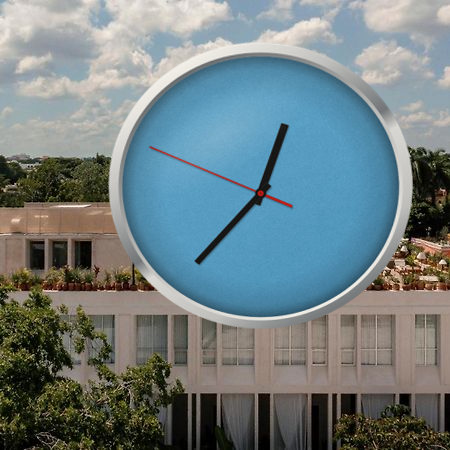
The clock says **12:36:49**
